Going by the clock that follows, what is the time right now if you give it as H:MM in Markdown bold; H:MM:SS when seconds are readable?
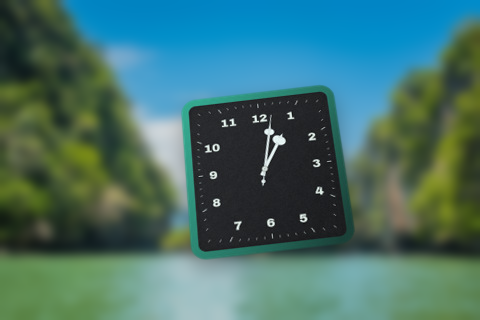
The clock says **1:02:02**
